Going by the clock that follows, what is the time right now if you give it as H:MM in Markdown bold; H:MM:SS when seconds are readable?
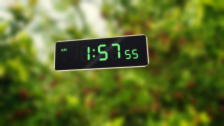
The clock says **1:57:55**
